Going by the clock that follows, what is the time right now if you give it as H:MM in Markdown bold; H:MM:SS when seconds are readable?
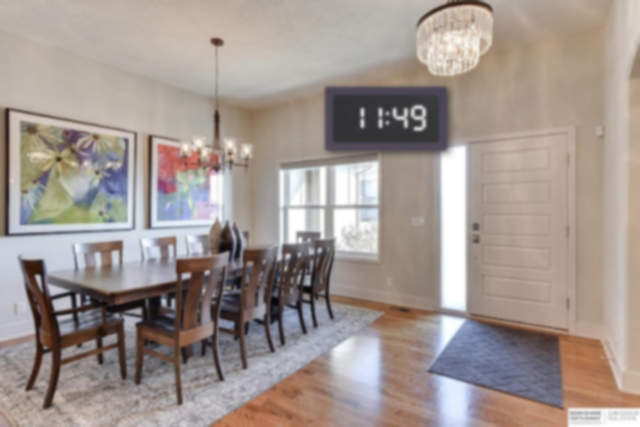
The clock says **11:49**
